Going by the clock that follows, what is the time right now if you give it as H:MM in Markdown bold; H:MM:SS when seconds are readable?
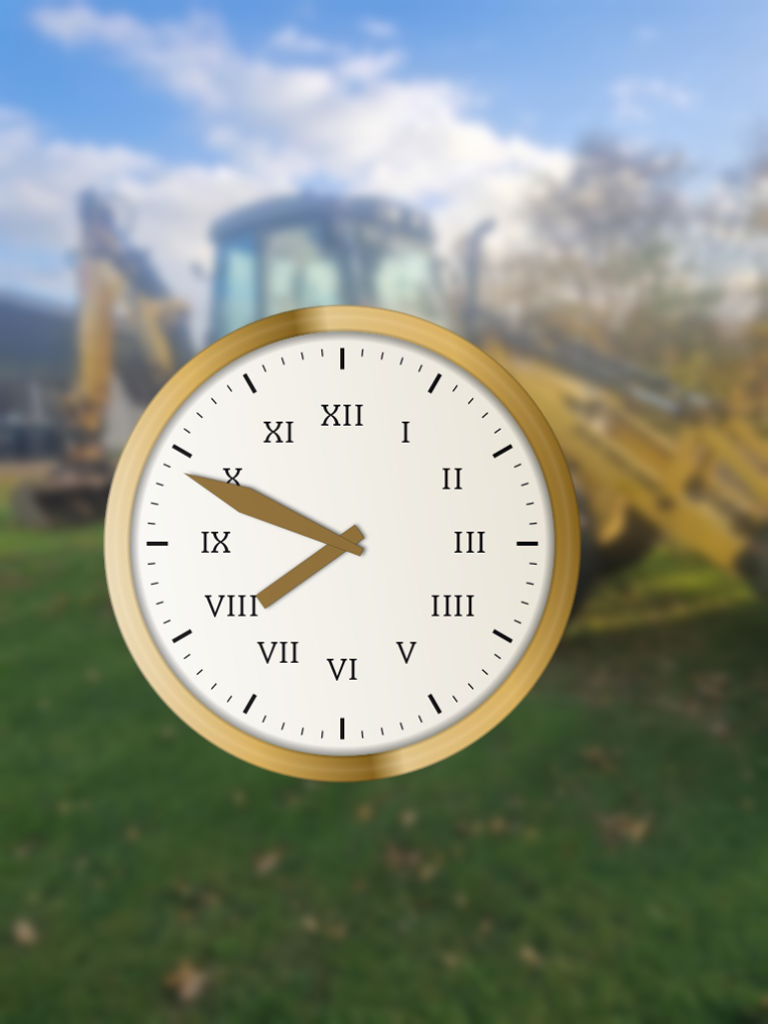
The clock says **7:49**
